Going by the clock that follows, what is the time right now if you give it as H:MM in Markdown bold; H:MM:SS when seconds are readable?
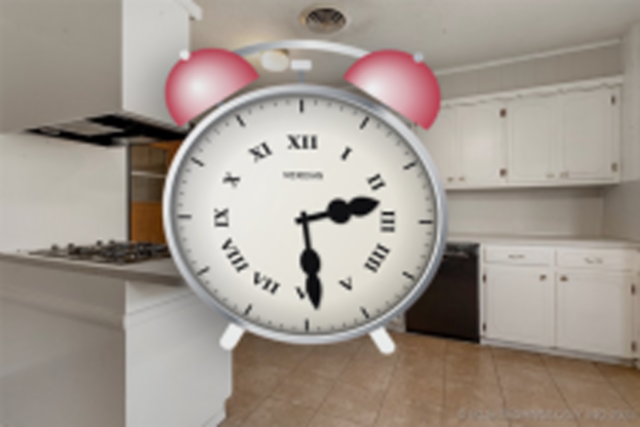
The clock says **2:29**
